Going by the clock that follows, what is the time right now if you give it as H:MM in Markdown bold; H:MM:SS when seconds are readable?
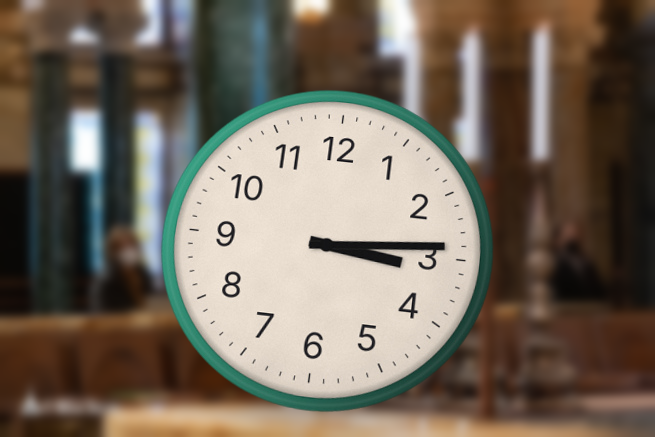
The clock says **3:14**
